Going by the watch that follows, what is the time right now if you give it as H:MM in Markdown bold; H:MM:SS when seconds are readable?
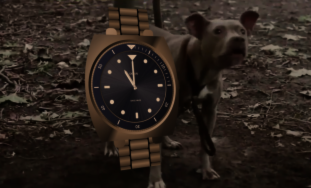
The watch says **11:00**
